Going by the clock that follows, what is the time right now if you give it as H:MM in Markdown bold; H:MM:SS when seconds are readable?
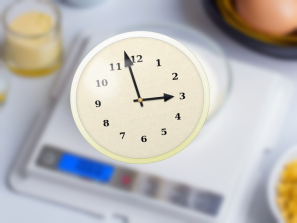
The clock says **2:58**
